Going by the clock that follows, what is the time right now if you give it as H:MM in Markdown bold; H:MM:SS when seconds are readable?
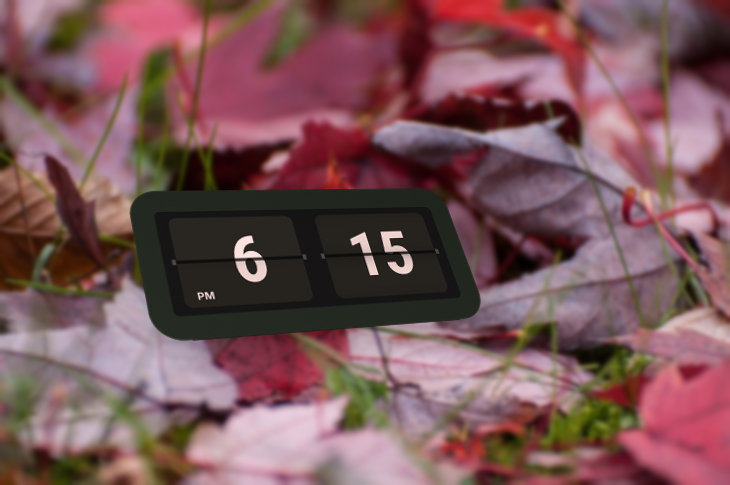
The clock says **6:15**
